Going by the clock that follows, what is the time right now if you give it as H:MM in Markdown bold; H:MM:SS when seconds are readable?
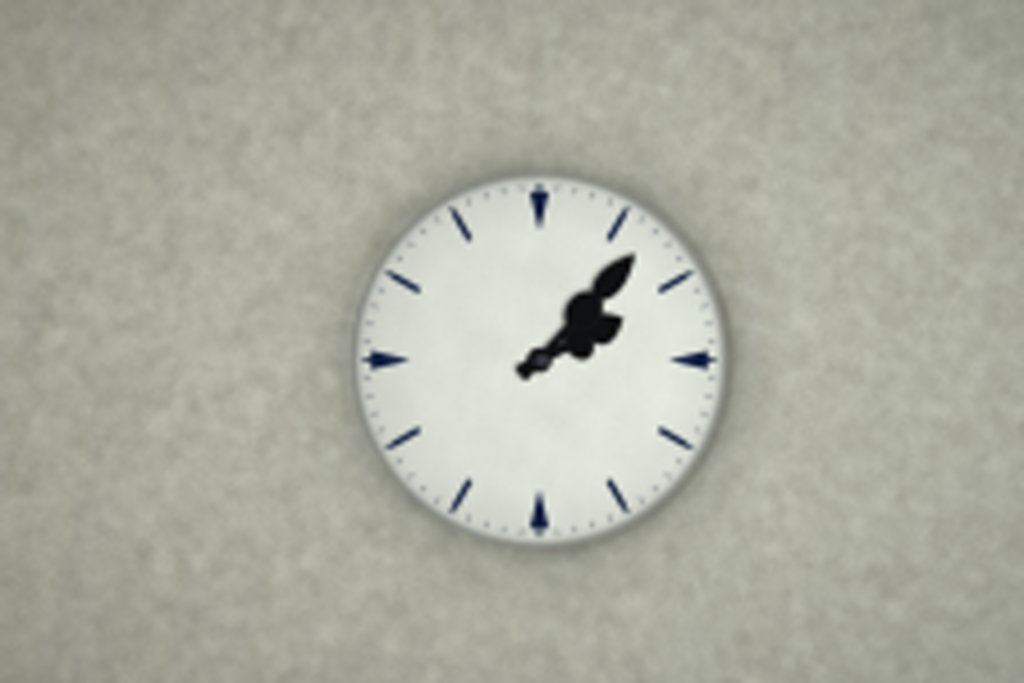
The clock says **2:07**
